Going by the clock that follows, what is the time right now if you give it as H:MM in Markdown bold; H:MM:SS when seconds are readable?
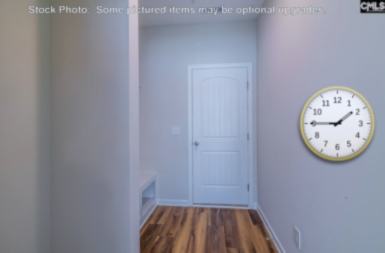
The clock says **1:45**
